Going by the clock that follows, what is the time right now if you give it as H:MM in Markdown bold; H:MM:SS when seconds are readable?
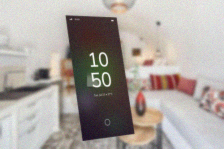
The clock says **10:50**
